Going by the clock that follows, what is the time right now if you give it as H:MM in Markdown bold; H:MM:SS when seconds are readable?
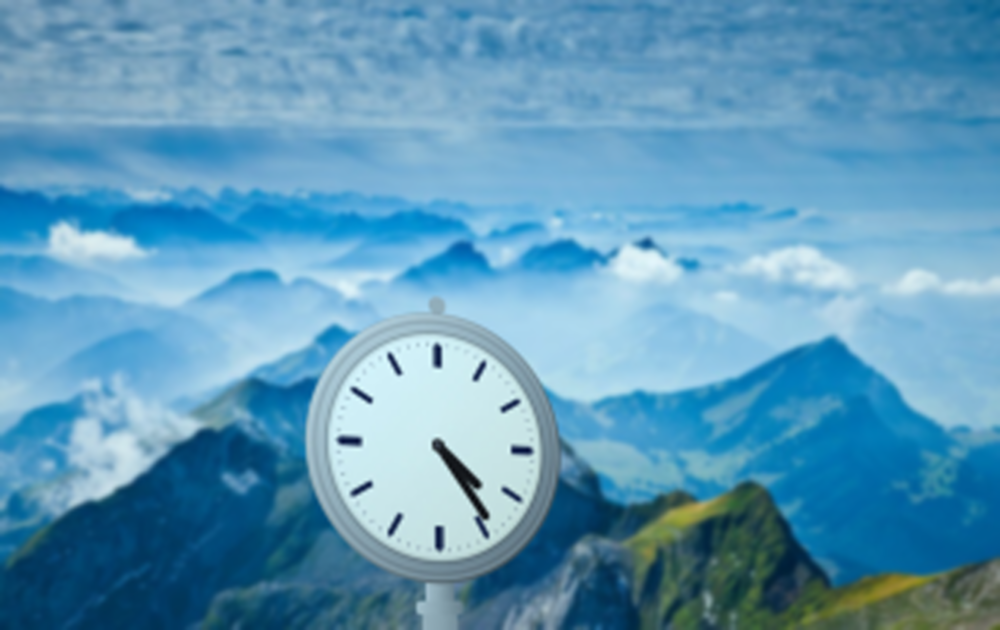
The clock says **4:24**
